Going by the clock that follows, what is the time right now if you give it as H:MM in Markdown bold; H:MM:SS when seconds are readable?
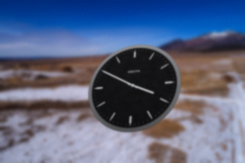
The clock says **3:50**
